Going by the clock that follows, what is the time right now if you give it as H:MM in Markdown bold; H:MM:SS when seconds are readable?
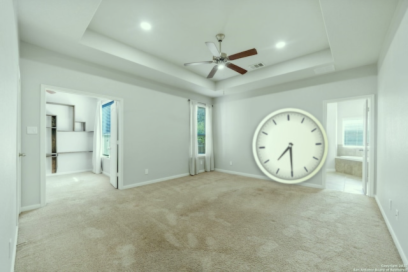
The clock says **7:30**
